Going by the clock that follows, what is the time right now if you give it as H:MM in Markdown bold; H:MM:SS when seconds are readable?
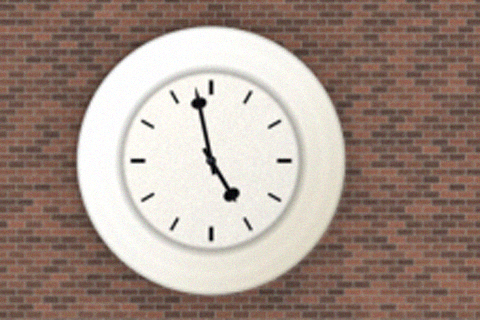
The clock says **4:58**
